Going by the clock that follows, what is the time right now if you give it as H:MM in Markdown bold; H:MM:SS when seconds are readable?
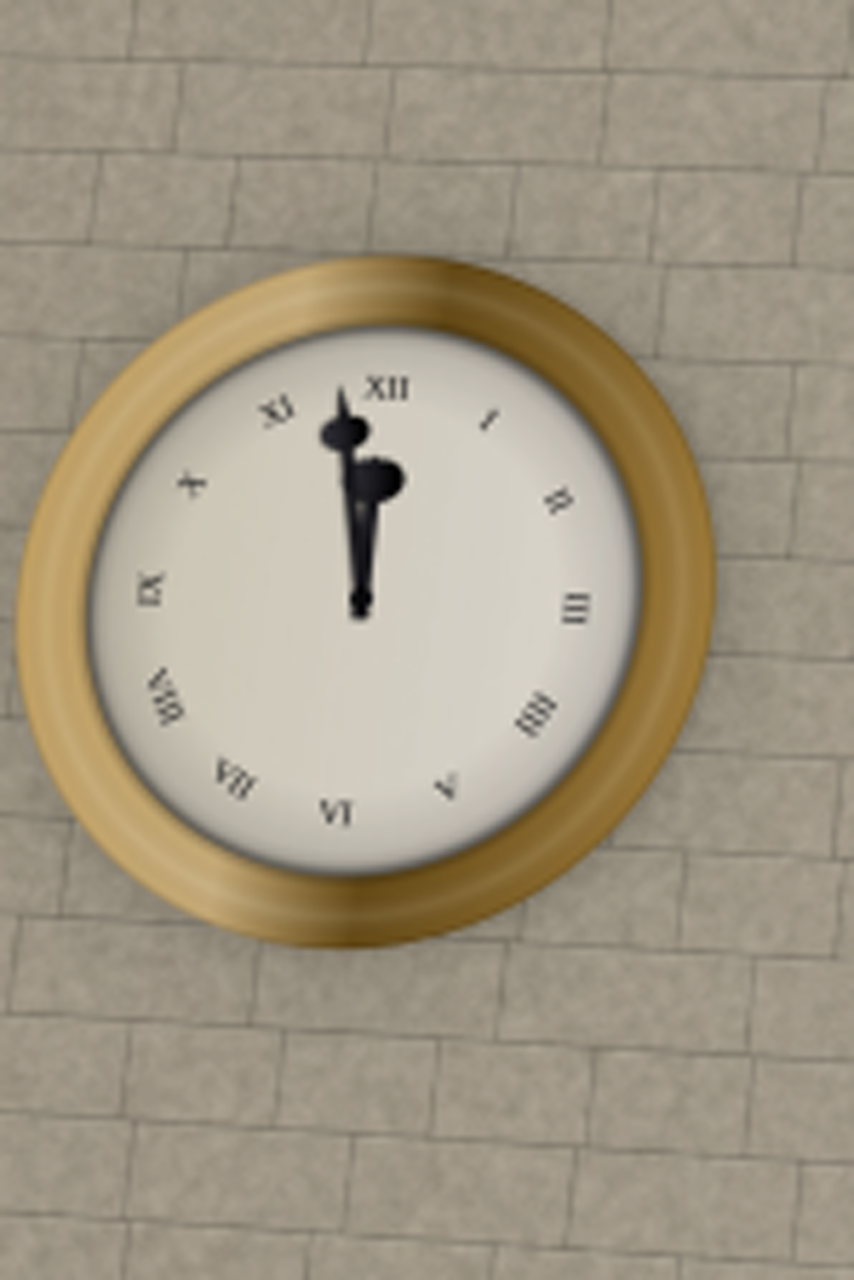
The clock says **11:58**
